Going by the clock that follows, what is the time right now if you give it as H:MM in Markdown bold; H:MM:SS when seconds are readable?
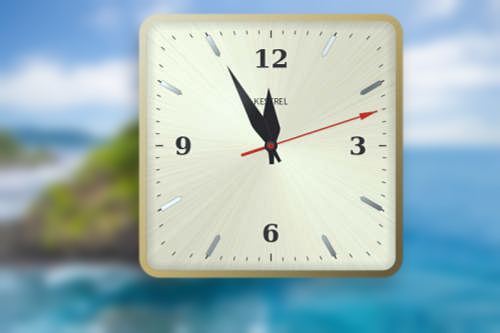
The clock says **11:55:12**
